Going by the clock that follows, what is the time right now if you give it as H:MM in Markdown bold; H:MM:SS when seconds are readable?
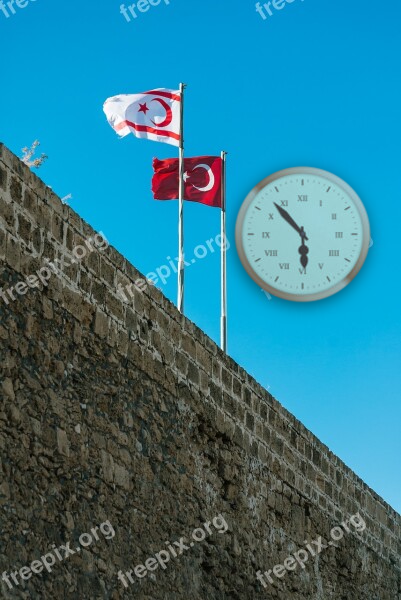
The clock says **5:53**
